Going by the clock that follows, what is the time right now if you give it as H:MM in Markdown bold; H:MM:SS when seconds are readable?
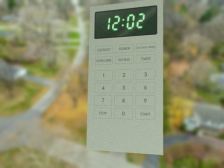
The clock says **12:02**
